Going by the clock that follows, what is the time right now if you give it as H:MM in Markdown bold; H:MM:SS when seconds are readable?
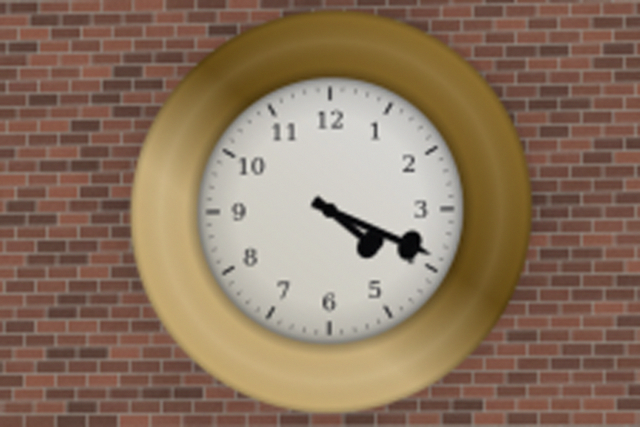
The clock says **4:19**
